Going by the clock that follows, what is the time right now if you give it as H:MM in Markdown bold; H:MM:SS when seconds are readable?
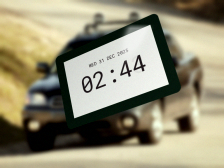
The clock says **2:44**
